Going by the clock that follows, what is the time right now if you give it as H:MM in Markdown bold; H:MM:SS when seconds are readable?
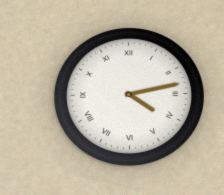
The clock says **4:13**
